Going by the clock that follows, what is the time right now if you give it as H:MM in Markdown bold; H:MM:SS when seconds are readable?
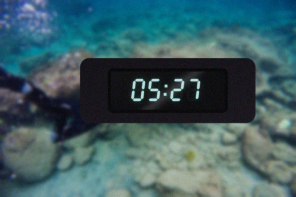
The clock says **5:27**
